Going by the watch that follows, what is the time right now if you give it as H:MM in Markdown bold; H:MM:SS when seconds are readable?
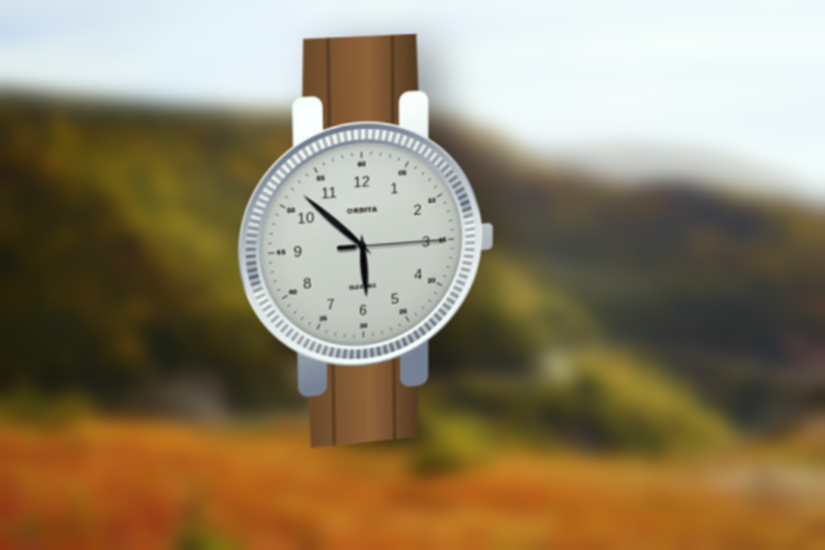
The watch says **5:52:15**
